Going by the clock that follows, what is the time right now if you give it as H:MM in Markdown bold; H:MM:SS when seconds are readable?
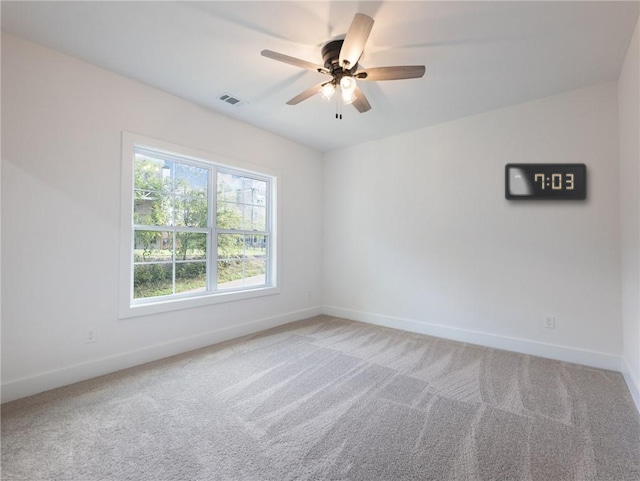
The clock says **7:03**
